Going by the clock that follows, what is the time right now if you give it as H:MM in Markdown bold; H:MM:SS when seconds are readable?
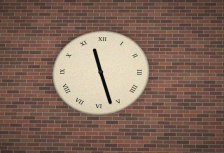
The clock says **11:27**
